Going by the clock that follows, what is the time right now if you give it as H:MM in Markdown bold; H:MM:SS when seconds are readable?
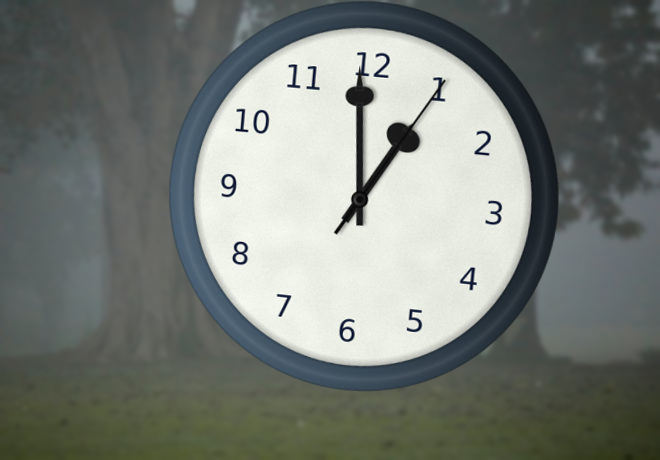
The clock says **12:59:05**
